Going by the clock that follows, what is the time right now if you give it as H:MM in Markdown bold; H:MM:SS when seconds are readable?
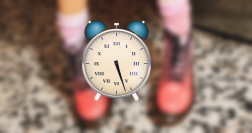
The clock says **5:27**
